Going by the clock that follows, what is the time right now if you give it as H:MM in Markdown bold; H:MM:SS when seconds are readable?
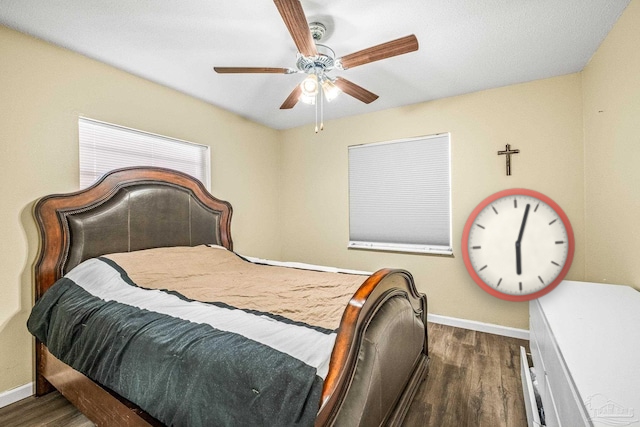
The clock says **6:03**
